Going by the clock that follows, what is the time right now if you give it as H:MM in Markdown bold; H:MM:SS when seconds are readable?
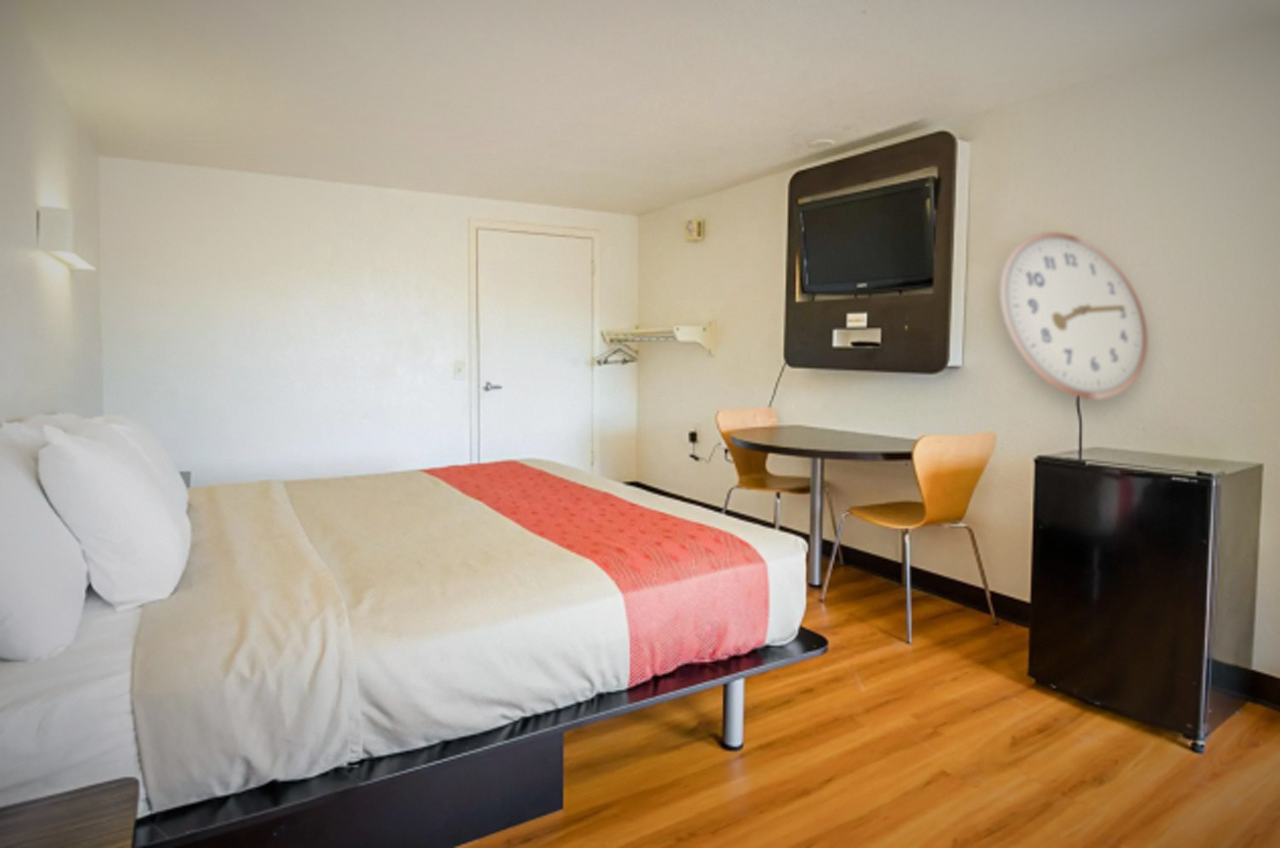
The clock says **8:14**
